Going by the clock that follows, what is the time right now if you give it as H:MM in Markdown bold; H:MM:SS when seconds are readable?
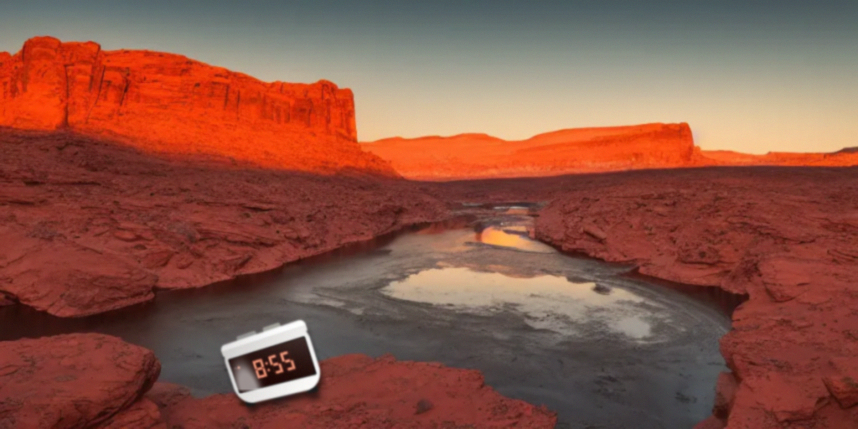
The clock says **8:55**
